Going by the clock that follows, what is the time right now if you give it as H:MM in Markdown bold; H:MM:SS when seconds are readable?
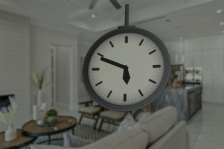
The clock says **5:49**
